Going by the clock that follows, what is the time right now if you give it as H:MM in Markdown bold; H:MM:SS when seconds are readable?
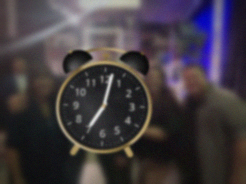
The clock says **7:02**
